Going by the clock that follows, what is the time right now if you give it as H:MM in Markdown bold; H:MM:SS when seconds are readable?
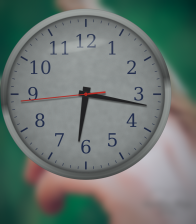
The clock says **6:16:44**
